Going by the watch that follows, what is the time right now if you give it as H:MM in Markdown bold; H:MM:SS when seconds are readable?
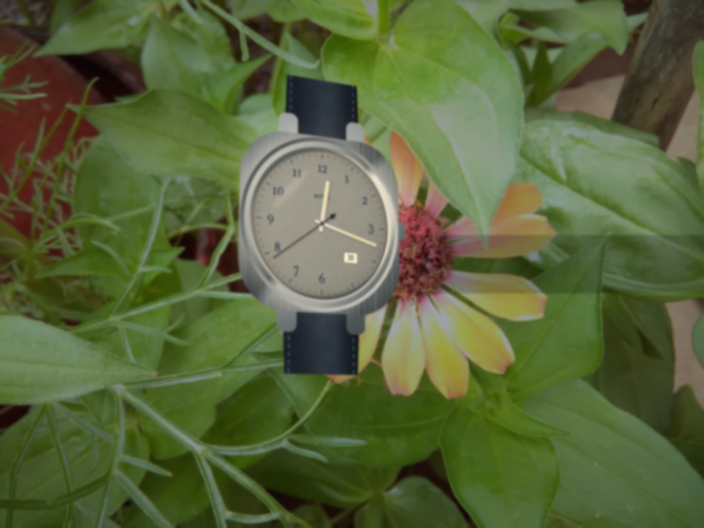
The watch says **12:17:39**
